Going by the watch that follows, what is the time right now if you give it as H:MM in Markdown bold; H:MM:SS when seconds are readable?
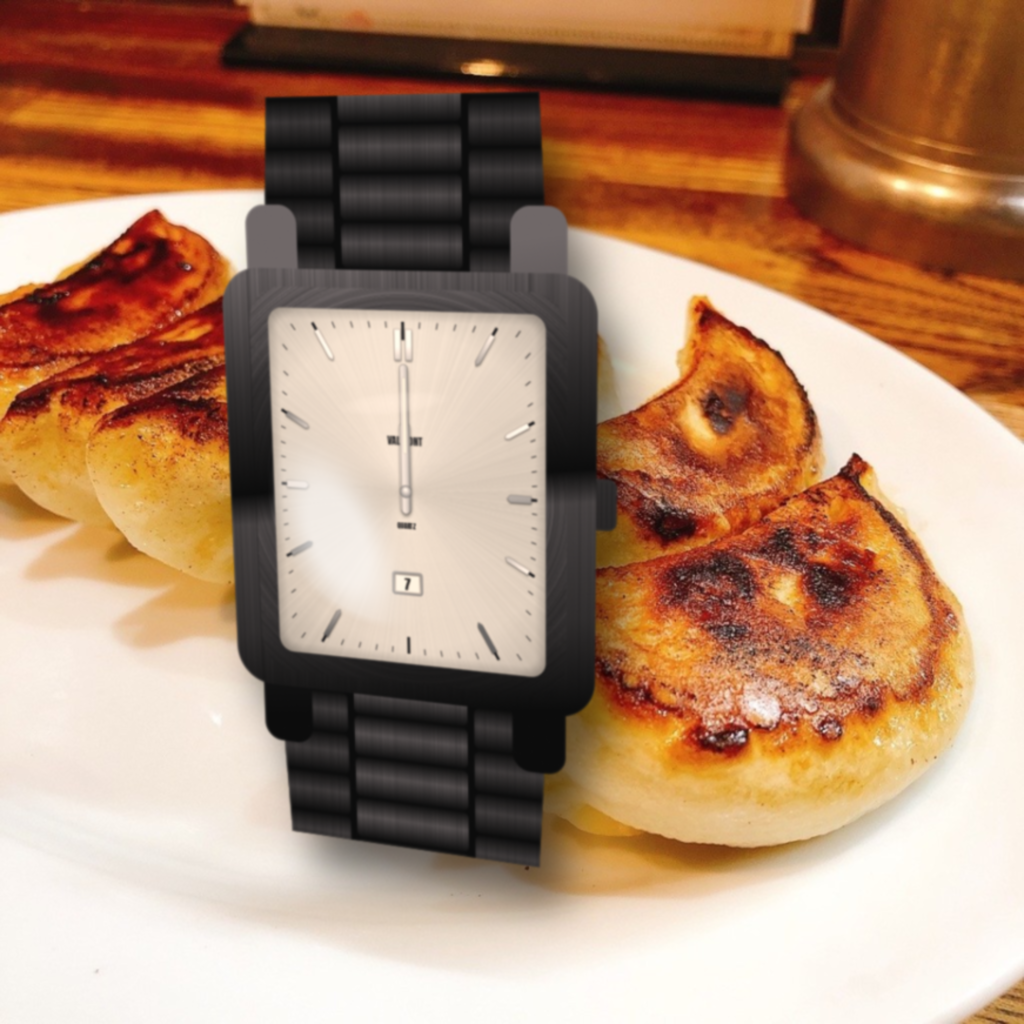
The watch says **12:00**
